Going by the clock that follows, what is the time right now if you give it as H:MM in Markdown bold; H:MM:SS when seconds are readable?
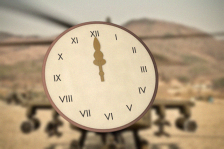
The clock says **12:00**
